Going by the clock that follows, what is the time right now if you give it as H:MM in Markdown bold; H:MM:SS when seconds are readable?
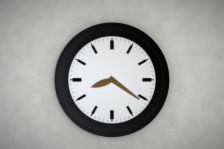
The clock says **8:21**
